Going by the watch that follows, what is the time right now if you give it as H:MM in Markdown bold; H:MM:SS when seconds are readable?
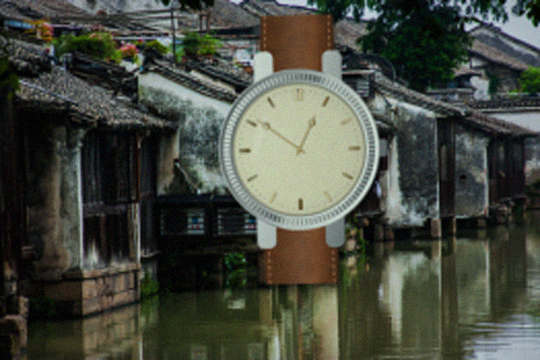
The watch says **12:51**
